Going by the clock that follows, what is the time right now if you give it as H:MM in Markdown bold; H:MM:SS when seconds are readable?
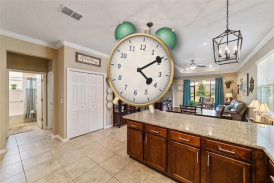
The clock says **4:09**
